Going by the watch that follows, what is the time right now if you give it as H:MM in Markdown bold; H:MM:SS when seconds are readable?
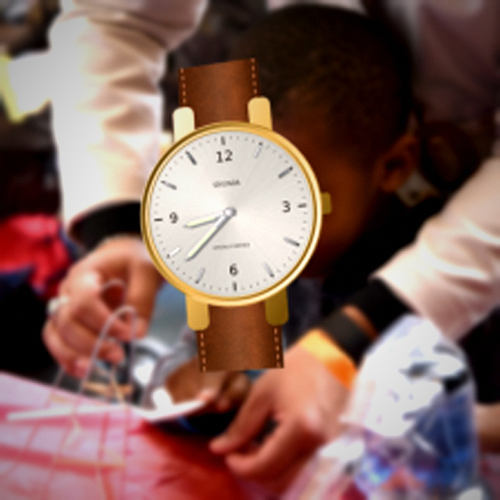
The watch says **8:38**
